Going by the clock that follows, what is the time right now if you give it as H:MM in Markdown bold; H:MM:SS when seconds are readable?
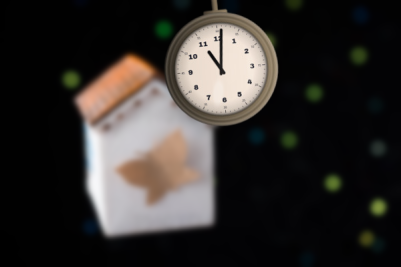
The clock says **11:01**
